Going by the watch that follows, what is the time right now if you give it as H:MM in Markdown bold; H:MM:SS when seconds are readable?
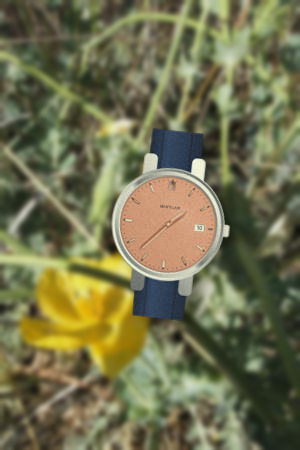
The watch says **1:37**
